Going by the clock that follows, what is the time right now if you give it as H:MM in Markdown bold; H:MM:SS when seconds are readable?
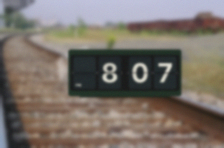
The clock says **8:07**
